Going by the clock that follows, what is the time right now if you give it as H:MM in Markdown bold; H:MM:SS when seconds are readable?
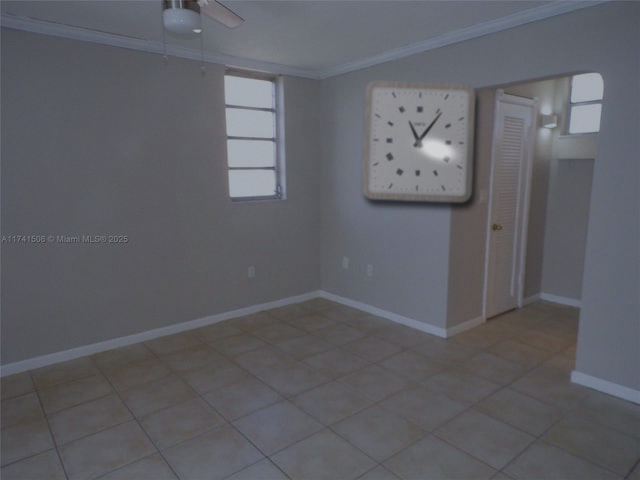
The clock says **11:06**
